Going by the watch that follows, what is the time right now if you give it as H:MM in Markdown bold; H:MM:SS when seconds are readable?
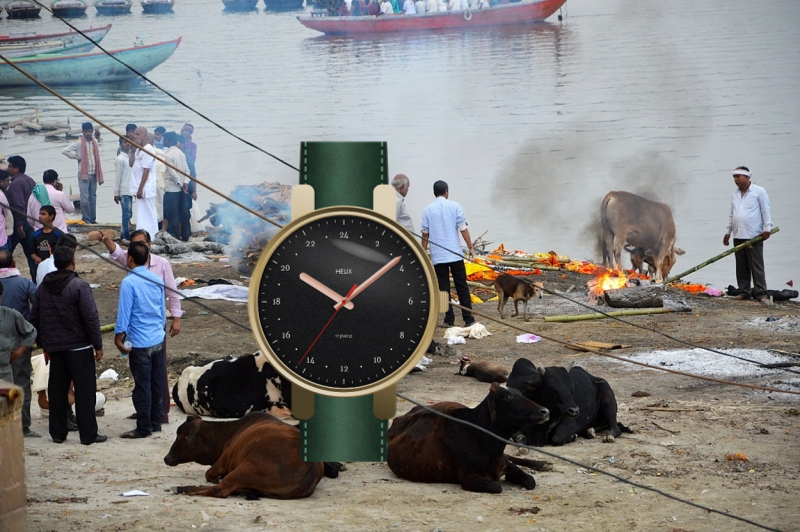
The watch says **20:08:36**
